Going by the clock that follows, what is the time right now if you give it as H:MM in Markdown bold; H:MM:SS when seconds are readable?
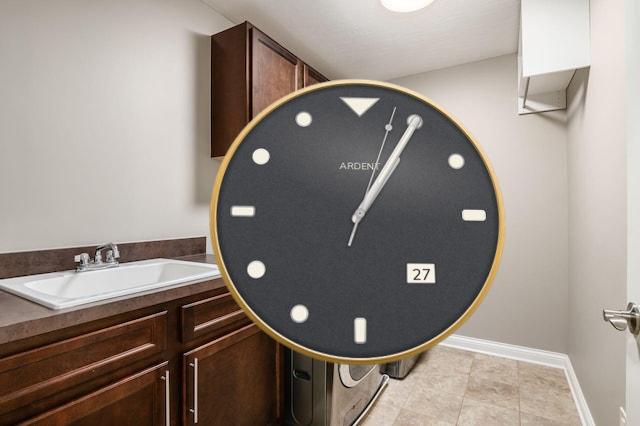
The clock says **1:05:03**
